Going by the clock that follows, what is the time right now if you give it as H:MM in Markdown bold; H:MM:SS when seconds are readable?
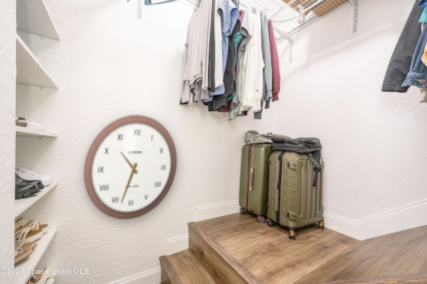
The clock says **10:33**
